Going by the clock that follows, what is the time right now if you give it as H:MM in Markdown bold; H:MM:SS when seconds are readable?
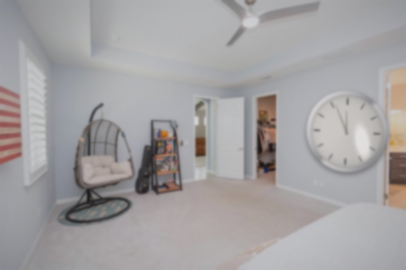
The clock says **11:56**
